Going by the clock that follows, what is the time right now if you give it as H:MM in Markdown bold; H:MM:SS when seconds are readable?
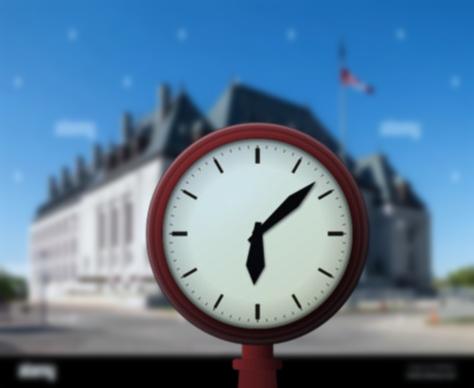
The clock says **6:08**
